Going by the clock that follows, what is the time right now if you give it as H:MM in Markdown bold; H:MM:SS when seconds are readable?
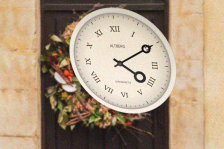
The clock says **4:10**
